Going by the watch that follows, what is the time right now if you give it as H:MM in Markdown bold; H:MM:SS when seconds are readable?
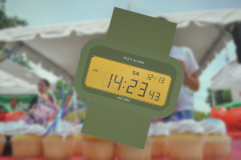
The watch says **14:23:43**
